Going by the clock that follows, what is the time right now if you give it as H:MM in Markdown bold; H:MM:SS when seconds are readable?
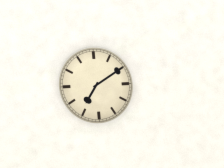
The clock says **7:10**
